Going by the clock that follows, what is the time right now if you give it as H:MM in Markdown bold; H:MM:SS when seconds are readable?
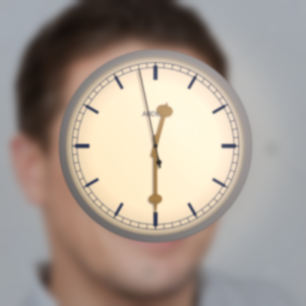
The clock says **12:29:58**
